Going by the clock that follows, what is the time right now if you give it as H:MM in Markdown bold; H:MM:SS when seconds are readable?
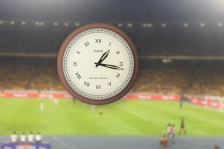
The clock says **1:17**
